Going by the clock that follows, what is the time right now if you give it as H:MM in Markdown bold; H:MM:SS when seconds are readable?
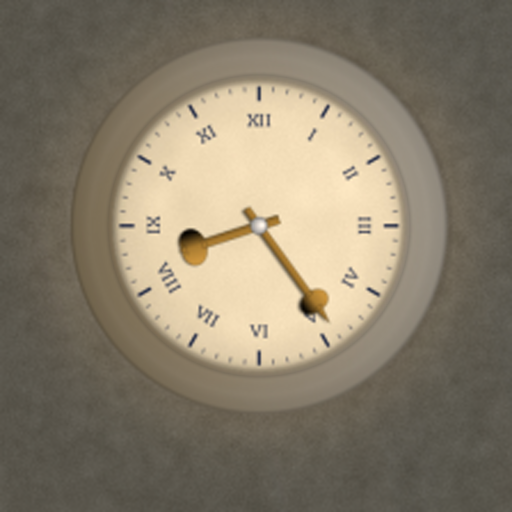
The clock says **8:24**
